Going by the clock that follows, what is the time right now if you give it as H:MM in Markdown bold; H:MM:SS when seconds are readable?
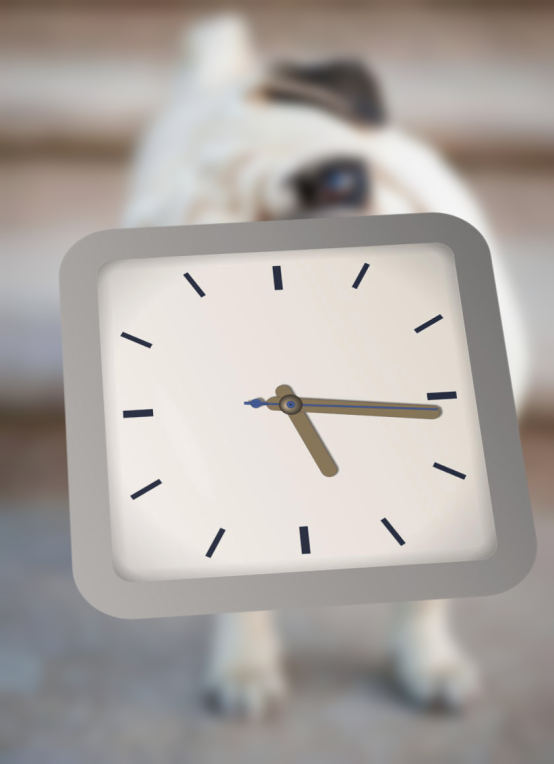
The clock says **5:16:16**
